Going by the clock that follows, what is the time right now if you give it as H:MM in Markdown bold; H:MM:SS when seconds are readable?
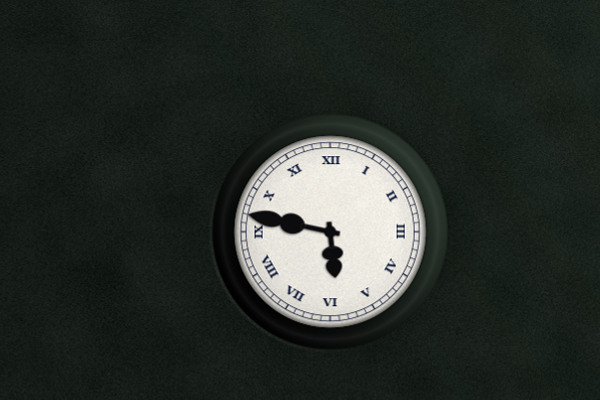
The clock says **5:47**
